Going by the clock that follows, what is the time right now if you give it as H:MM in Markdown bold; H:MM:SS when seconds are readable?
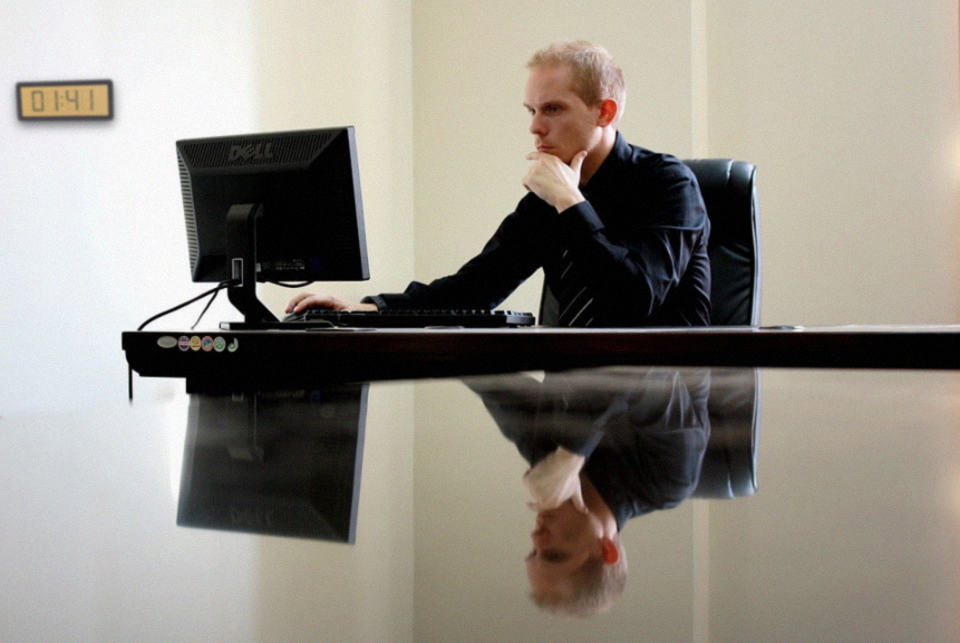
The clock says **1:41**
